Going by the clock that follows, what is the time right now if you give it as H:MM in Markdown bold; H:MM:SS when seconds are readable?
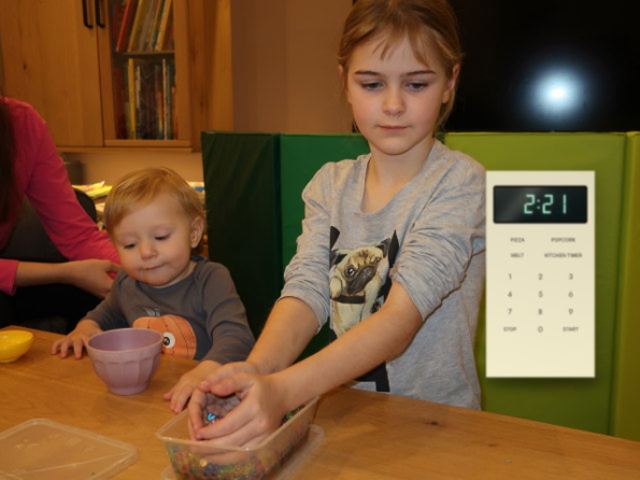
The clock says **2:21**
